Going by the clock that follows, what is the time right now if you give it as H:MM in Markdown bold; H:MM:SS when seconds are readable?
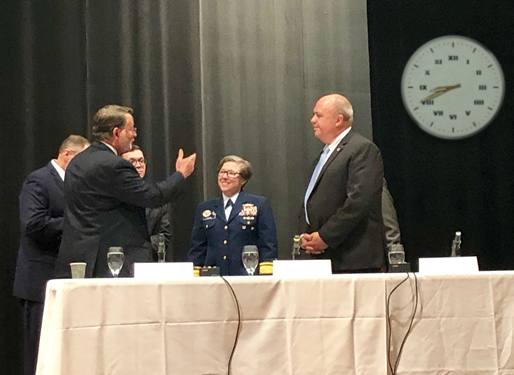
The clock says **8:41**
